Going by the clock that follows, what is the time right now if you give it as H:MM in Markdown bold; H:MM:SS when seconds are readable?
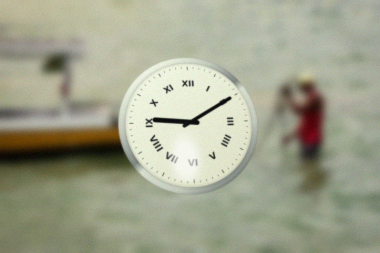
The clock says **9:10**
